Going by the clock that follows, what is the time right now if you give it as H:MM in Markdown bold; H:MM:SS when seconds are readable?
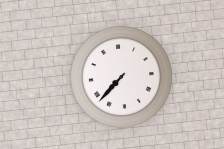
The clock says **7:38**
